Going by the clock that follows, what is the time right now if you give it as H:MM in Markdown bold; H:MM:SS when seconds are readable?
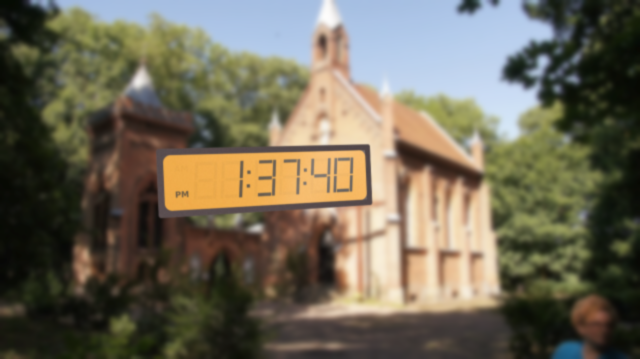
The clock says **1:37:40**
